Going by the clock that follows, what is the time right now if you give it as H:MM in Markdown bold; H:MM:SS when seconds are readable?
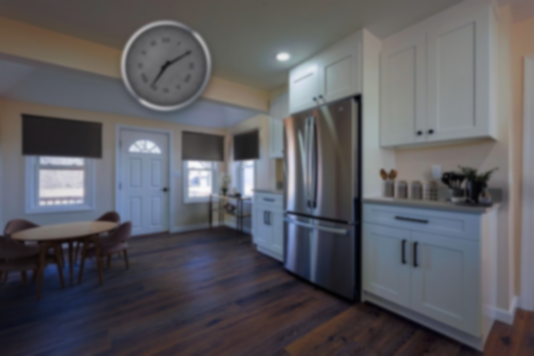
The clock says **7:10**
